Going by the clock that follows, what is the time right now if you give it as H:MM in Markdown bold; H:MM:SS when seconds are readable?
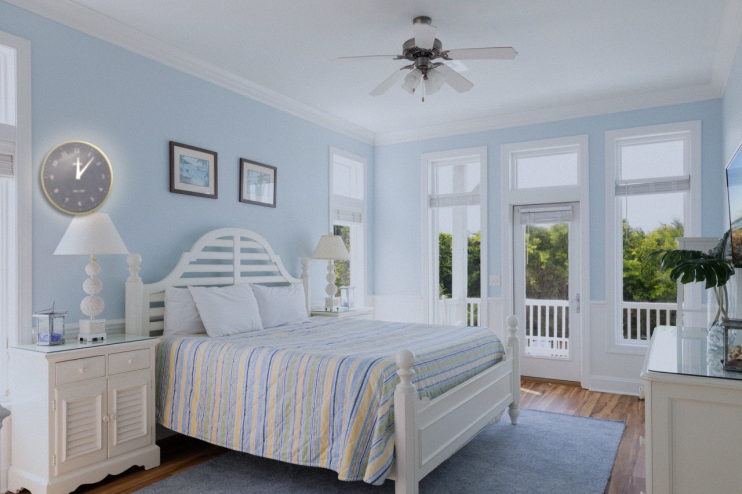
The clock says **12:07**
